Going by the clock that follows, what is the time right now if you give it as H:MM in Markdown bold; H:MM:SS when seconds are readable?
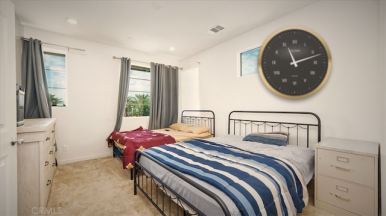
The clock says **11:12**
